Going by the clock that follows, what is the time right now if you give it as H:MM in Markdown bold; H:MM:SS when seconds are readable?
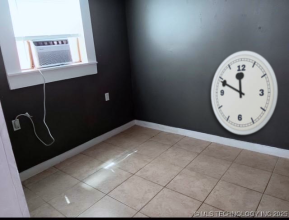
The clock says **11:49**
